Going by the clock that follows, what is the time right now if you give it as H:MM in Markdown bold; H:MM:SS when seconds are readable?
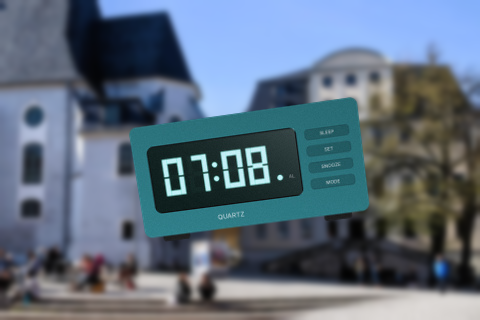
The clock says **7:08**
